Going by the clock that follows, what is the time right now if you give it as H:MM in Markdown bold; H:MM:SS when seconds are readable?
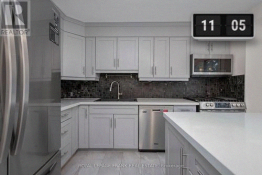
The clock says **11:05**
